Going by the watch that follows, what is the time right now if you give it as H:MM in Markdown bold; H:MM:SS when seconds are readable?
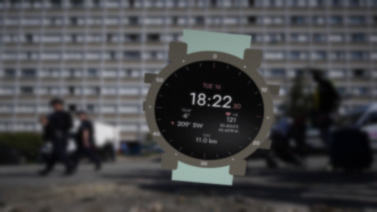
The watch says **18:22**
